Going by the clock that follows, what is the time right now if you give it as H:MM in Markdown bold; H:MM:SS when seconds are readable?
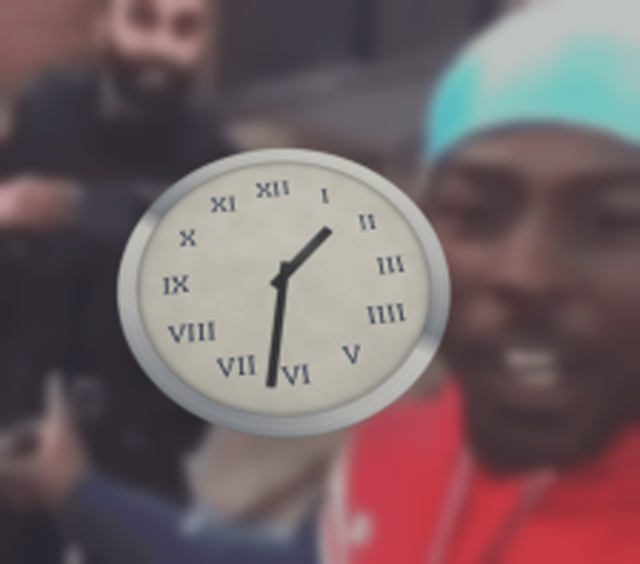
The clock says **1:32**
